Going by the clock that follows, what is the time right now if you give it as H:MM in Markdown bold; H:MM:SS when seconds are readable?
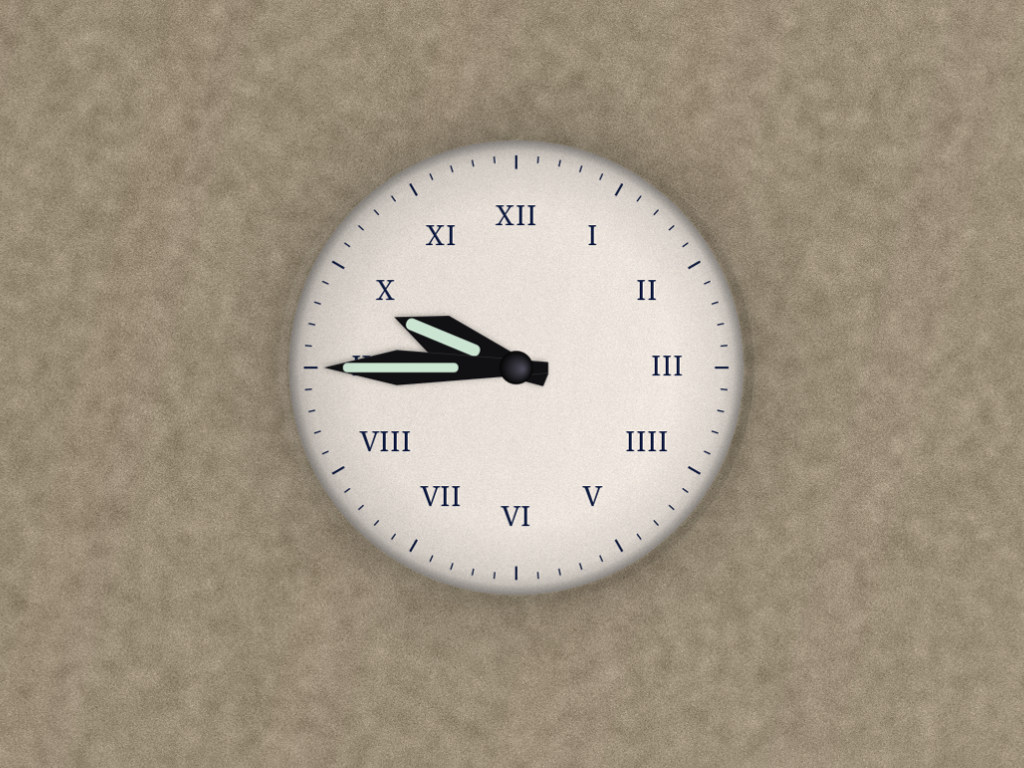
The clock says **9:45**
